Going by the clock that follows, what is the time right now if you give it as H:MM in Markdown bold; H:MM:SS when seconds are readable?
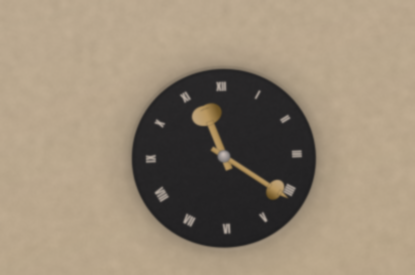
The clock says **11:21**
